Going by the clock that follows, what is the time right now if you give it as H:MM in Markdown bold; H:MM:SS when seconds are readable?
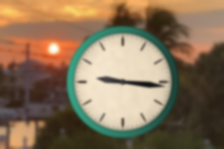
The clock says **9:16**
